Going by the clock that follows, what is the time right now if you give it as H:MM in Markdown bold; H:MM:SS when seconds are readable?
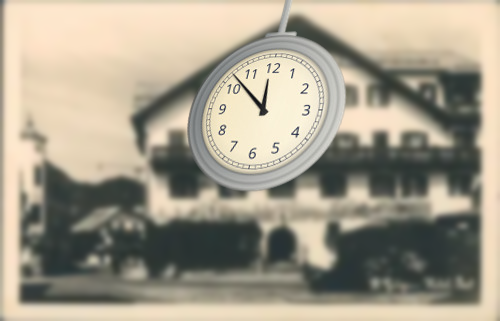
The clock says **11:52**
